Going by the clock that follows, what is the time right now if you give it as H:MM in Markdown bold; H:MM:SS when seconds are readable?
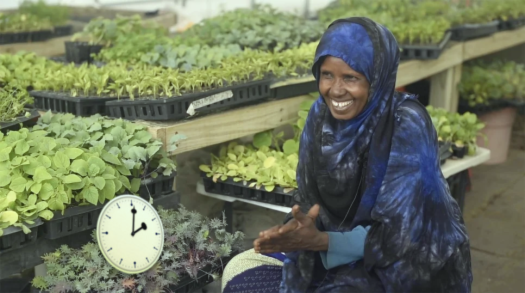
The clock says **2:01**
